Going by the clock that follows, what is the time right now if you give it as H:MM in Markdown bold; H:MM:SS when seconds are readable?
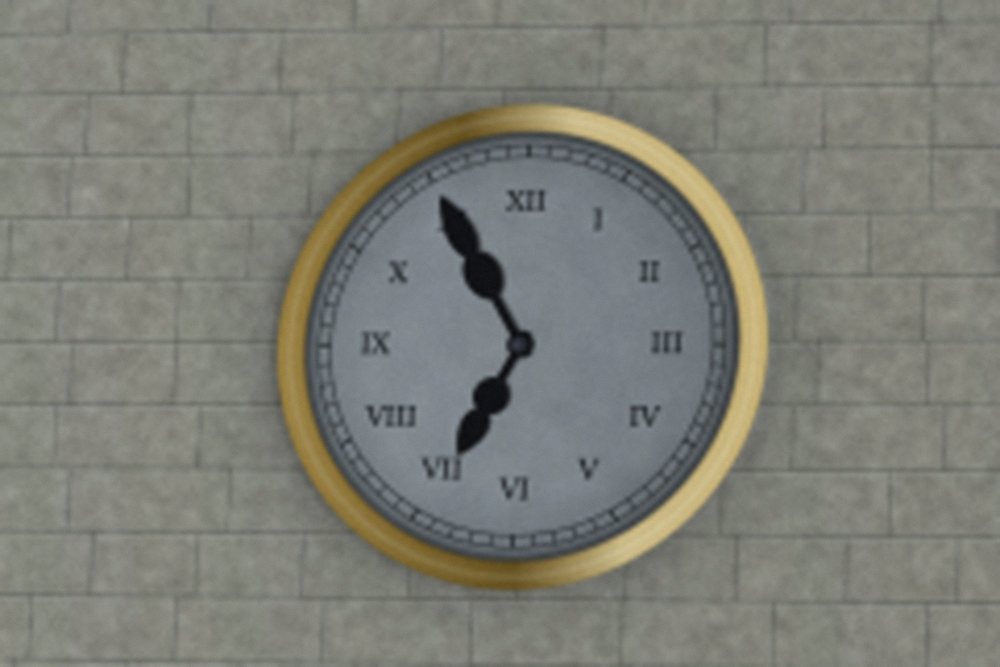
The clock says **6:55**
